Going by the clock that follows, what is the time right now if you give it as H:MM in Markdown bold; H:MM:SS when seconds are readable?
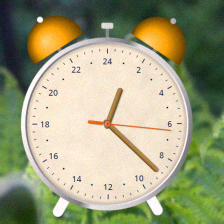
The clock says **1:22:16**
